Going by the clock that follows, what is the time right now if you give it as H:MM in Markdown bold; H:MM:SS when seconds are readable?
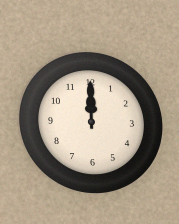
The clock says **12:00**
